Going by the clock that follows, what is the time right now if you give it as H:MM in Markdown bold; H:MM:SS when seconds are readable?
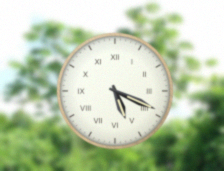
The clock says **5:19**
